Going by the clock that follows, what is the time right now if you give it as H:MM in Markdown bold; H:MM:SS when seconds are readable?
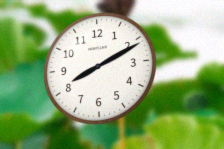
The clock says **8:11**
